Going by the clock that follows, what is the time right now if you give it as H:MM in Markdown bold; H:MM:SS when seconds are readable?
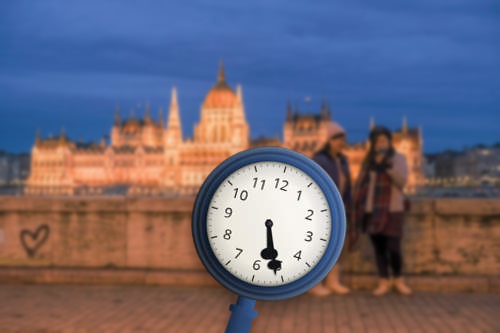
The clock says **5:26**
